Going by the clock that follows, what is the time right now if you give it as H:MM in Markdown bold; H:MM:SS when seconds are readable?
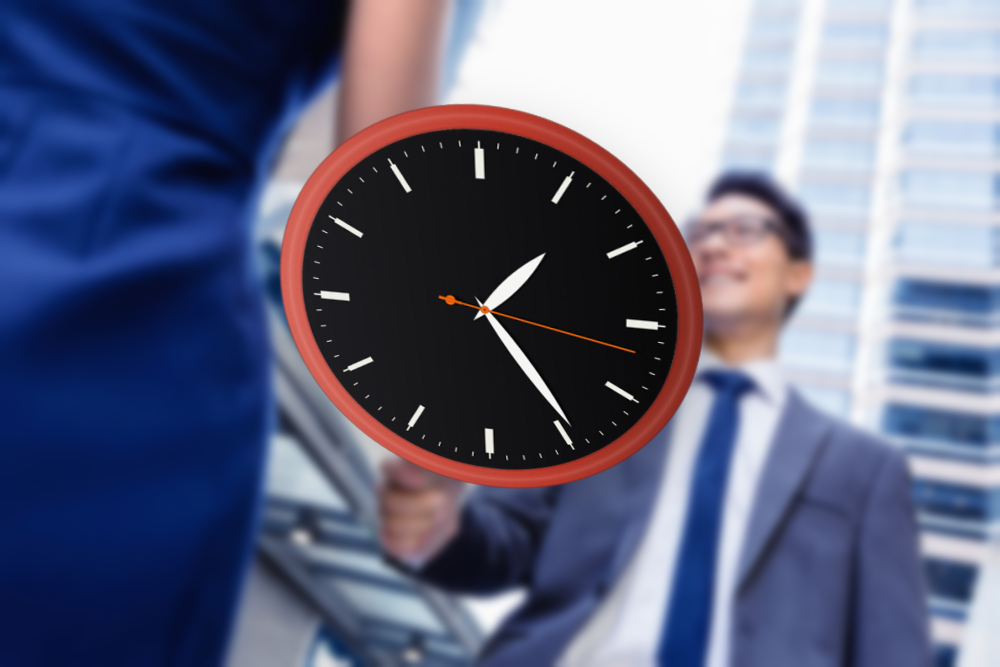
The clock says **1:24:17**
